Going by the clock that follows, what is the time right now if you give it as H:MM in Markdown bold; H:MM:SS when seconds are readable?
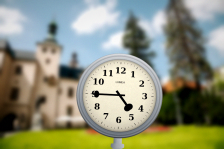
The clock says **4:45**
